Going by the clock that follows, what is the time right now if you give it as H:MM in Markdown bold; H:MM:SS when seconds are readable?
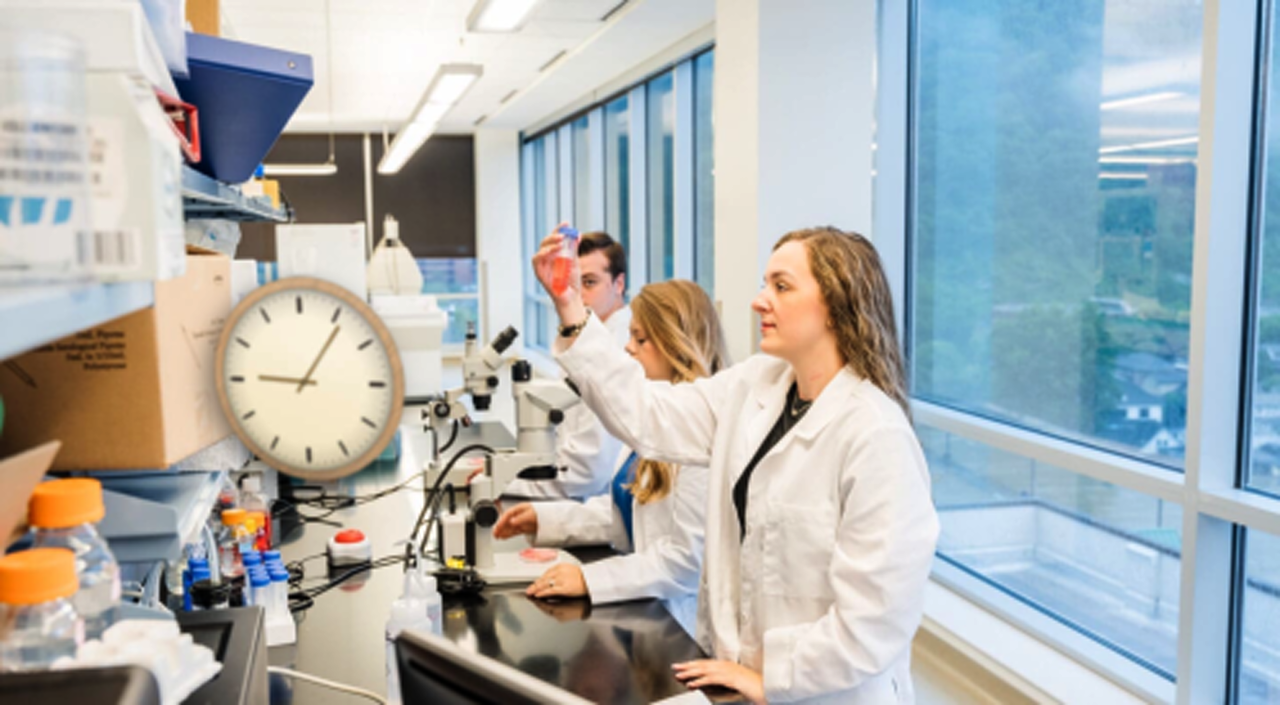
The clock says **9:06**
